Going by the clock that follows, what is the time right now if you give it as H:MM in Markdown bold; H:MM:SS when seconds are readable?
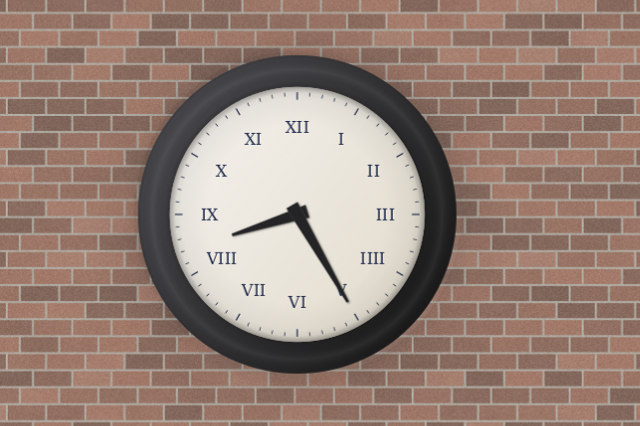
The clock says **8:25**
